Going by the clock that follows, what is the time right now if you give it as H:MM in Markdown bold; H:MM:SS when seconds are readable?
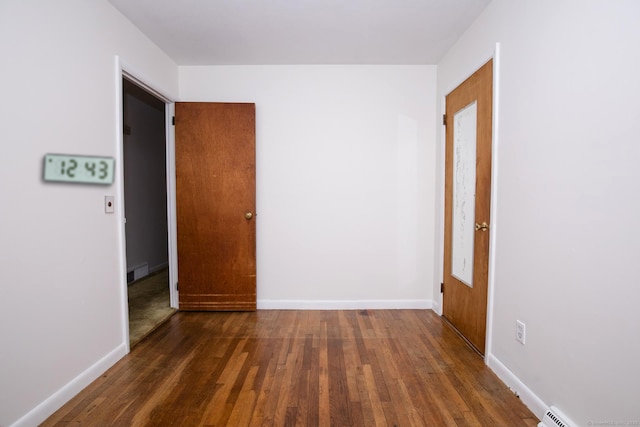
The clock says **12:43**
